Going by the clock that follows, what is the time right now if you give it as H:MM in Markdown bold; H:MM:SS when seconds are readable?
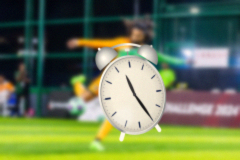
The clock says **11:25**
